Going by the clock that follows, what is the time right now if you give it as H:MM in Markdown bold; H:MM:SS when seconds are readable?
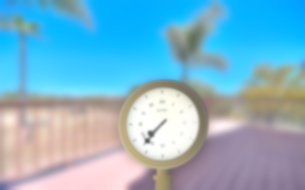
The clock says **7:37**
